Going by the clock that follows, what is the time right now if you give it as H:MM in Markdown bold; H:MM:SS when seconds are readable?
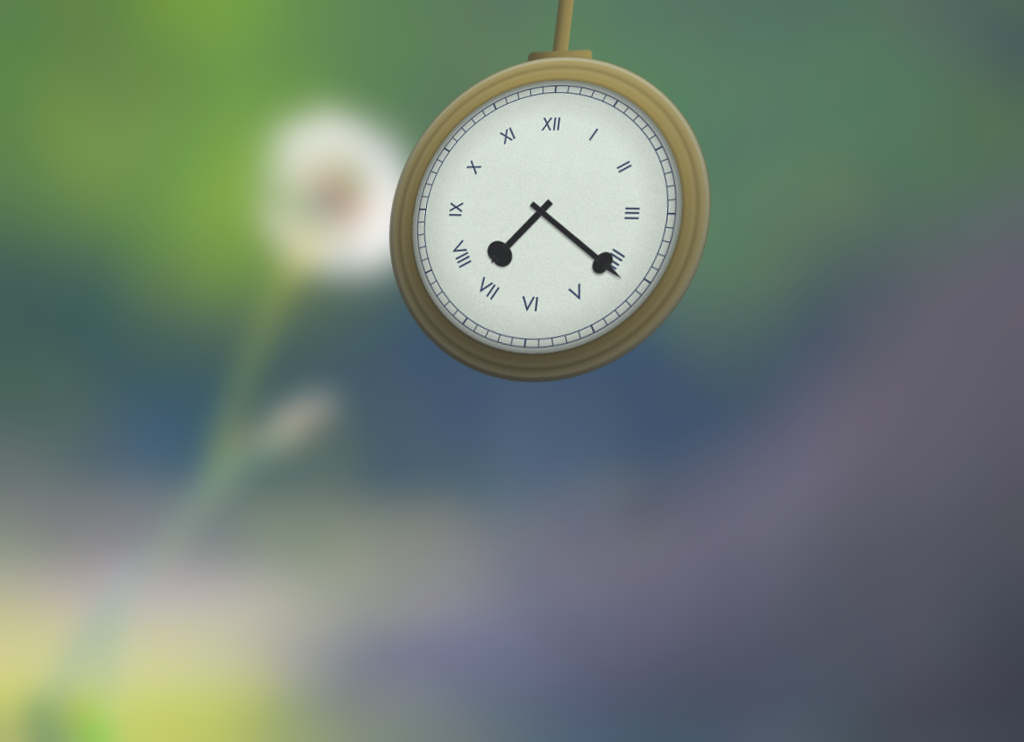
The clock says **7:21**
